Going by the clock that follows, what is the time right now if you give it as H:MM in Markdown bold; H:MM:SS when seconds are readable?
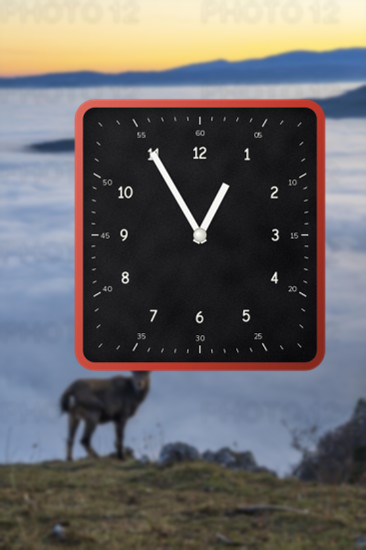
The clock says **12:55**
